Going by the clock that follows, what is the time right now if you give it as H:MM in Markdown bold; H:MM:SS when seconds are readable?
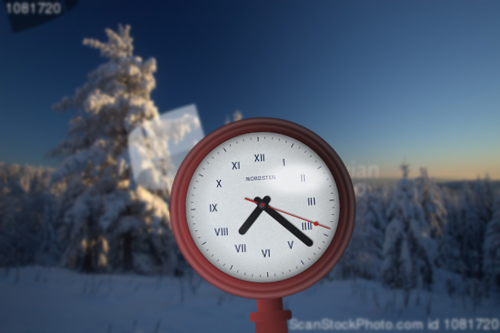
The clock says **7:22:19**
